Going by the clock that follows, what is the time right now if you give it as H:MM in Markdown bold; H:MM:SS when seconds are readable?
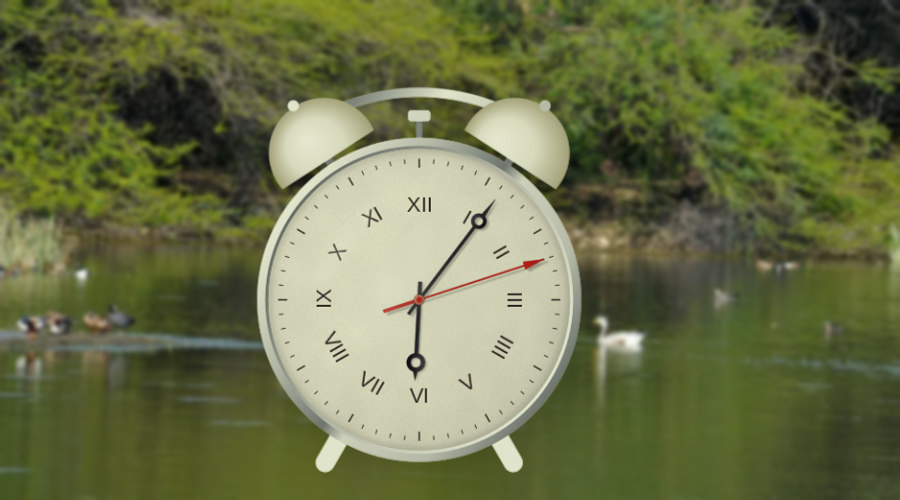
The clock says **6:06:12**
